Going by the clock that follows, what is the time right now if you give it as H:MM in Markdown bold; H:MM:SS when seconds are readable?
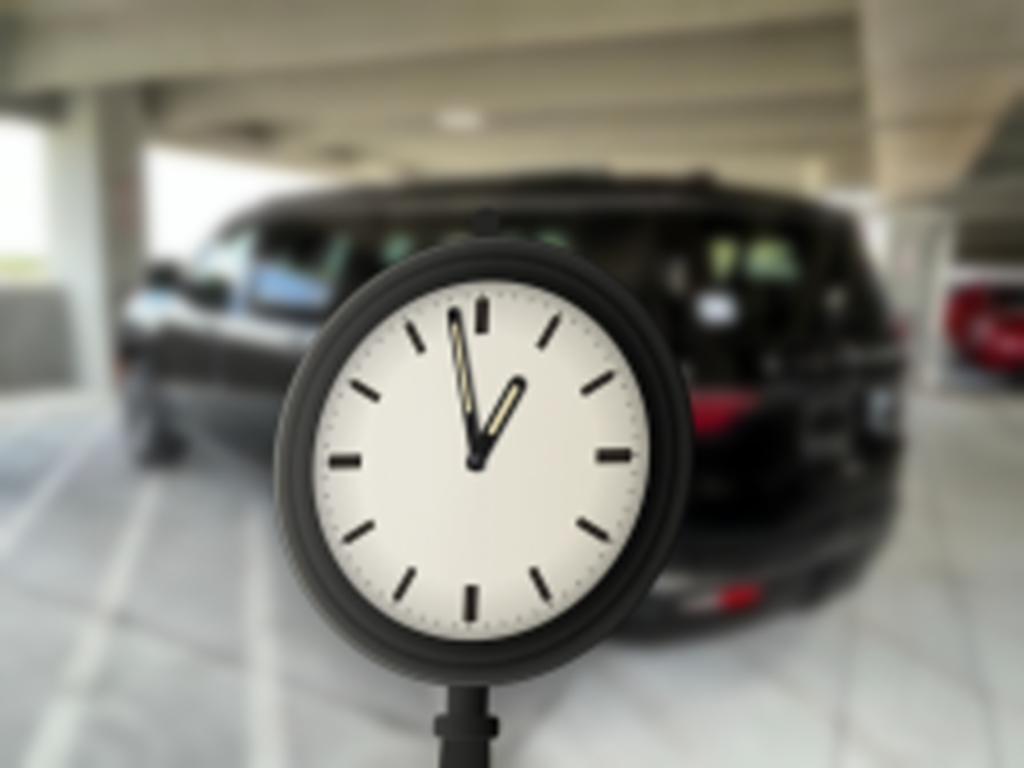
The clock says **12:58**
